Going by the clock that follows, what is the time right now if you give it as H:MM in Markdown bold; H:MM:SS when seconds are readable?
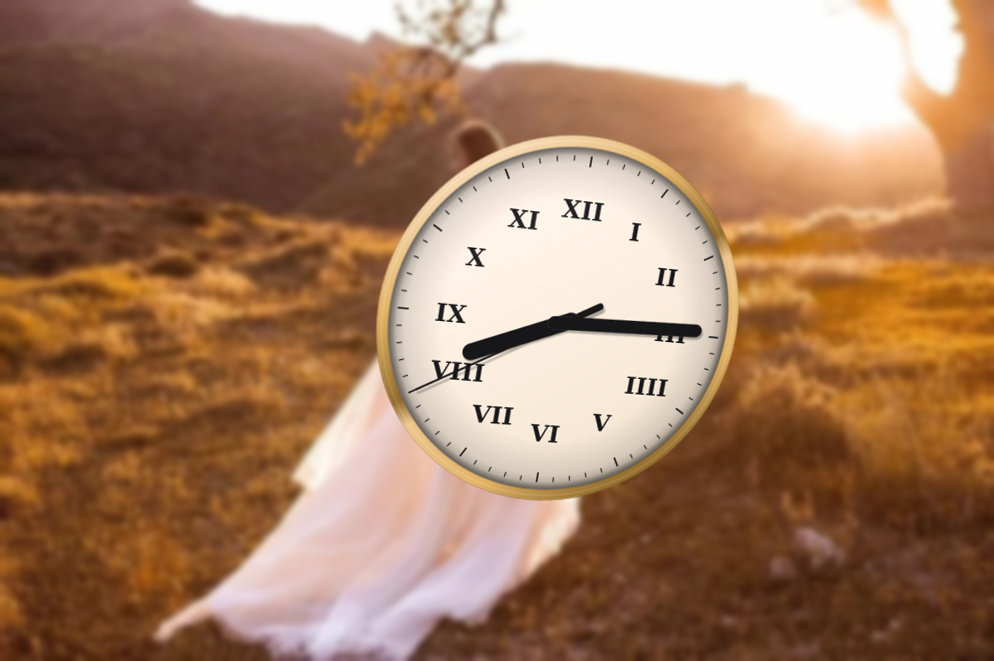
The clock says **8:14:40**
